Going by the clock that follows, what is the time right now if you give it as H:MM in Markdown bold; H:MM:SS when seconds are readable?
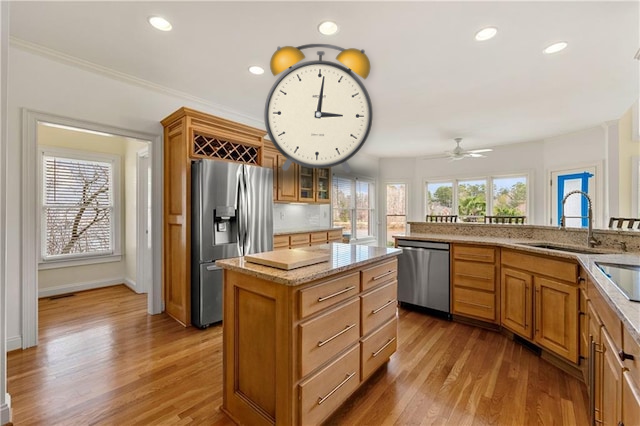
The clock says **3:01**
